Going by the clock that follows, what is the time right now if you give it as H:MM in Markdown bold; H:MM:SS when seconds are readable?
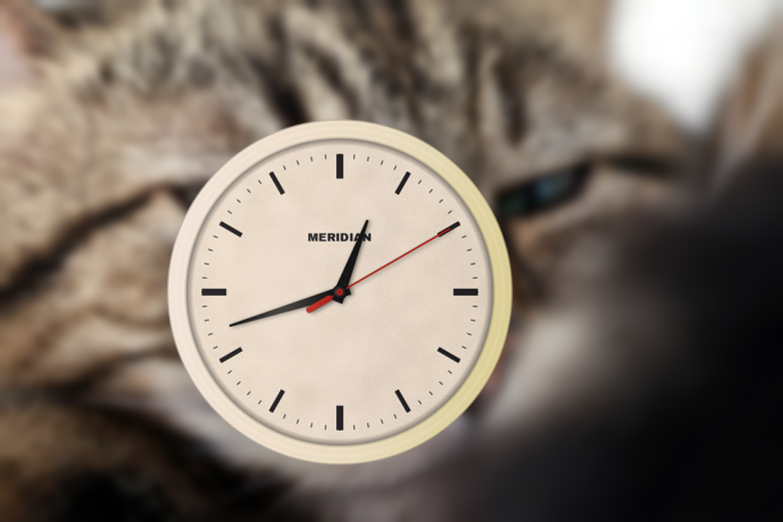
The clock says **12:42:10**
